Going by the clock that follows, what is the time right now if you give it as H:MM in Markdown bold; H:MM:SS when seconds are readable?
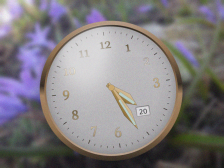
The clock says **4:26**
